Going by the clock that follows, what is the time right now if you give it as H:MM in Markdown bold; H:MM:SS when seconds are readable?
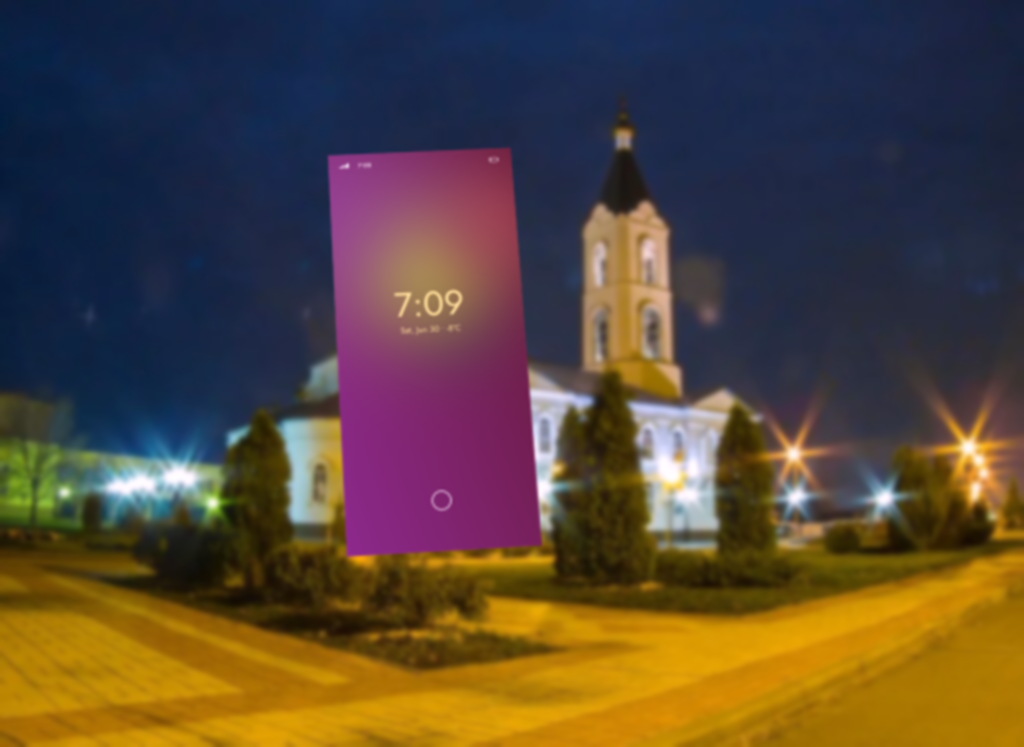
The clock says **7:09**
